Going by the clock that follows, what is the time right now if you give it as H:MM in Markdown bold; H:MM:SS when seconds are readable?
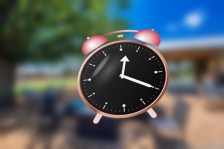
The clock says **12:20**
